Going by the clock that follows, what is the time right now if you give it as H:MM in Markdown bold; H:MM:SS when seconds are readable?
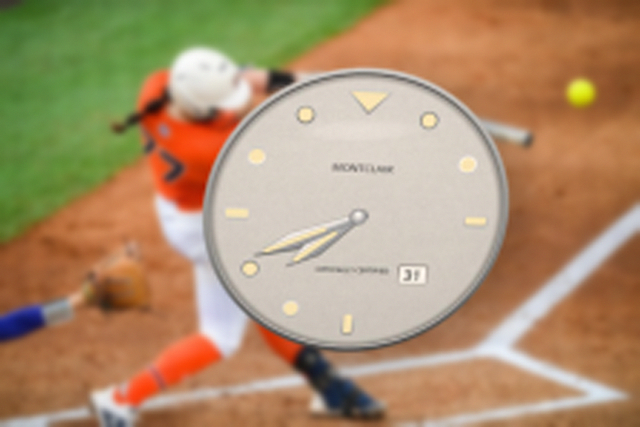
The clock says **7:41**
